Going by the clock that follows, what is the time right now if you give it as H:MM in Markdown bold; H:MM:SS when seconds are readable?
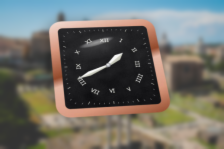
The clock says **1:41**
